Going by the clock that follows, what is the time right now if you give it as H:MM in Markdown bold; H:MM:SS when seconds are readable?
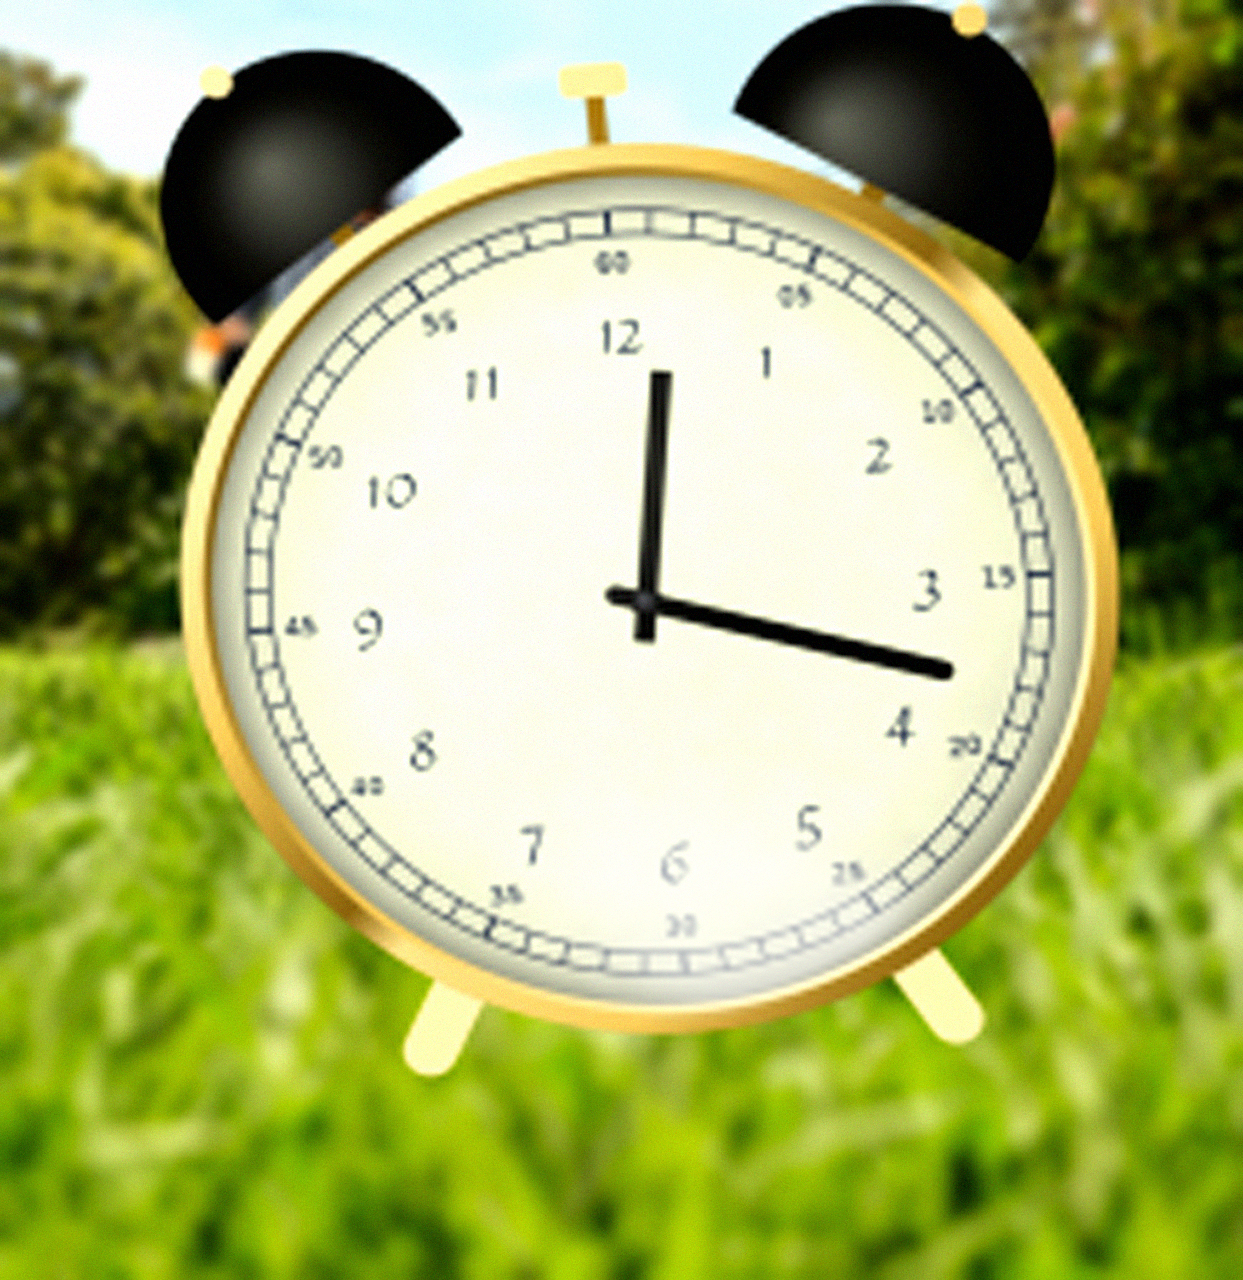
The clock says **12:18**
